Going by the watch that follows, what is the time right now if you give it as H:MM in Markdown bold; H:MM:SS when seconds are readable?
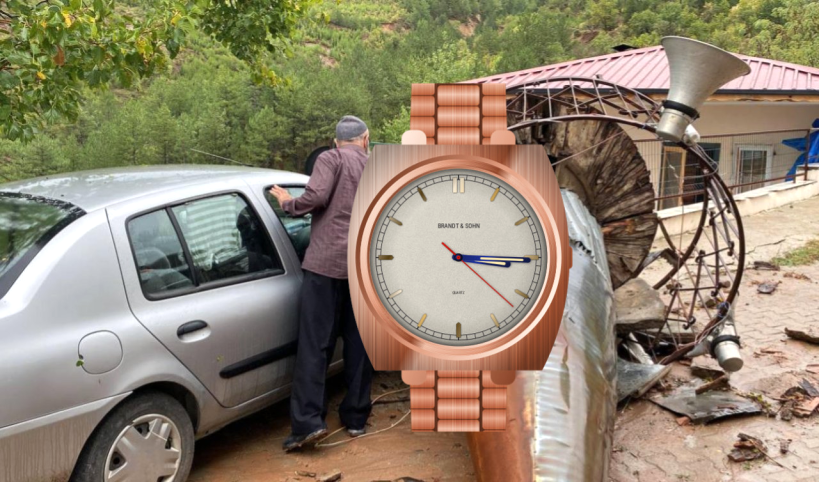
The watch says **3:15:22**
